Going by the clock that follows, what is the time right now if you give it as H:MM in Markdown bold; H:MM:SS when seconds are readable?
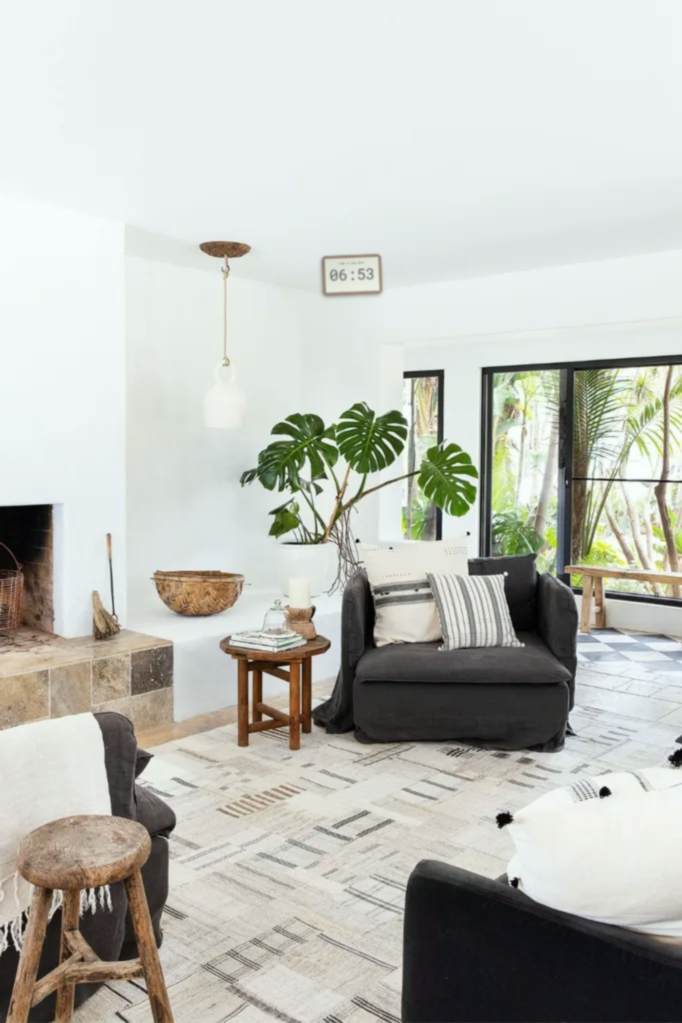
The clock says **6:53**
